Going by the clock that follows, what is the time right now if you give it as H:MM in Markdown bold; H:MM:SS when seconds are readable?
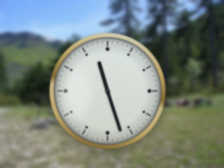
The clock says **11:27**
